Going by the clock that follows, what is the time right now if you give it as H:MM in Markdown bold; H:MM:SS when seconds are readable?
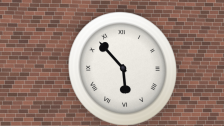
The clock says **5:53**
